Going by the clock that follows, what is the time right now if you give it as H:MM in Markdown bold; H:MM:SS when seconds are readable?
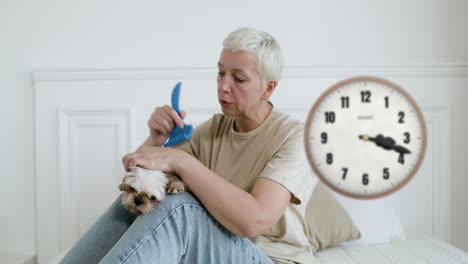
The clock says **3:18**
